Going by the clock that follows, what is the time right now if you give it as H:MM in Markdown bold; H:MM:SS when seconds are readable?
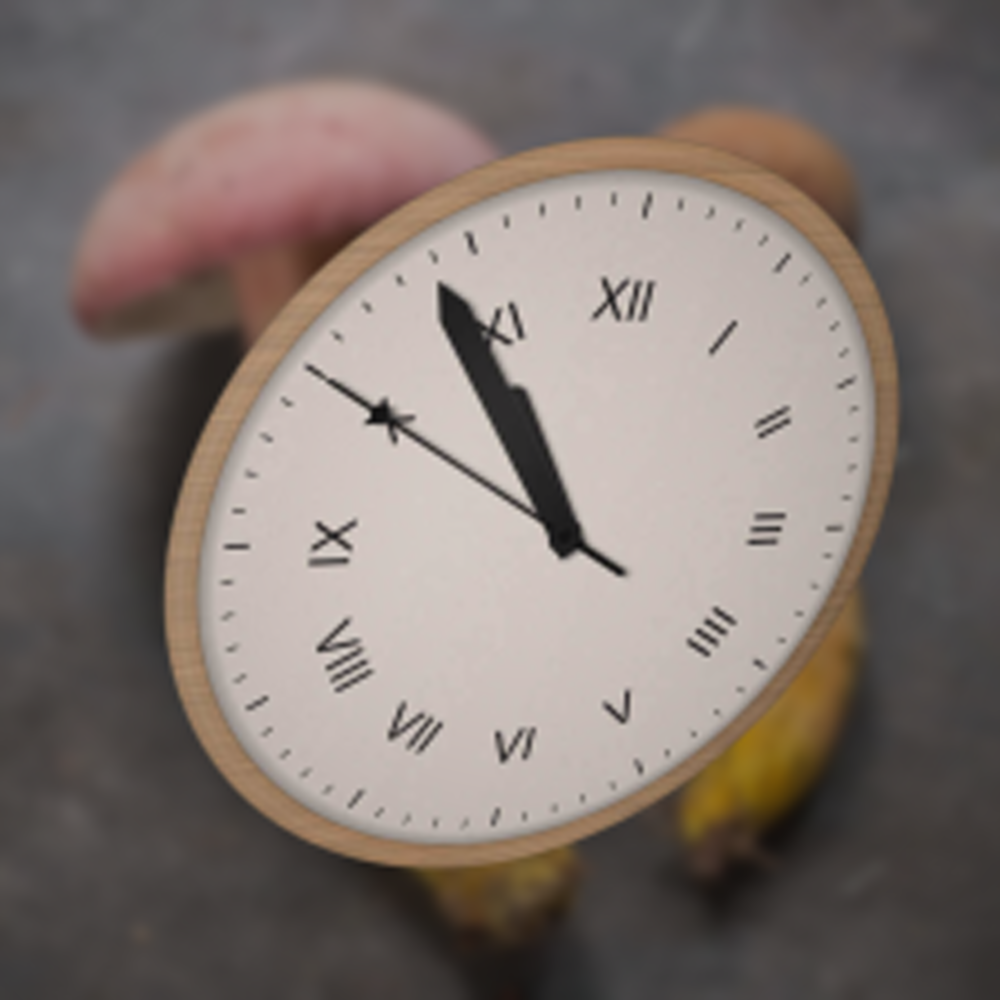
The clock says **10:53:50**
